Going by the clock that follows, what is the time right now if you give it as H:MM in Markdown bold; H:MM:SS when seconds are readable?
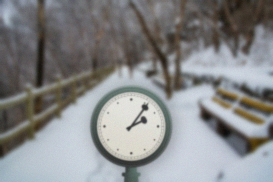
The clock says **2:06**
